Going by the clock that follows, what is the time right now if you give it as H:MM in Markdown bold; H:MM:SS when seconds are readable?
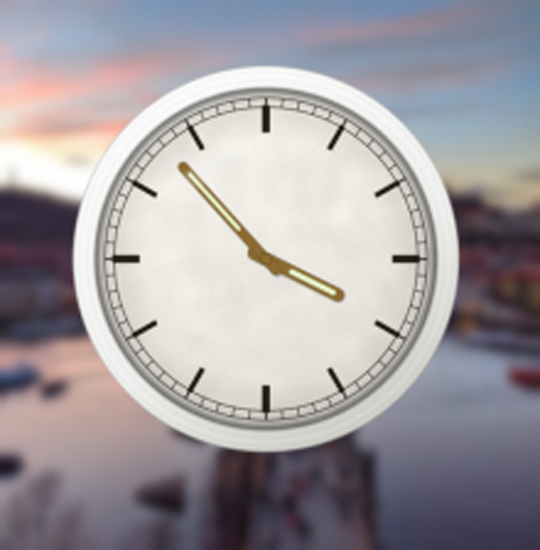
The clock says **3:53**
